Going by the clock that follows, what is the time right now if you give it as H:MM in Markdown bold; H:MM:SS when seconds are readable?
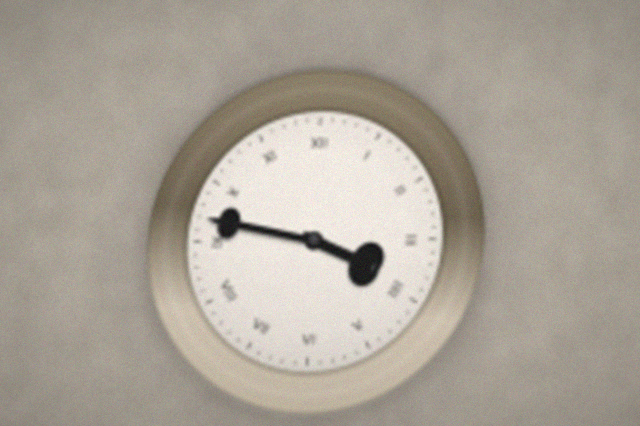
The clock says **3:47**
